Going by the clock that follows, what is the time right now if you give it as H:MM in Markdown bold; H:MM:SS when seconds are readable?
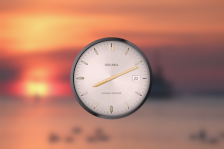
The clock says **8:11**
